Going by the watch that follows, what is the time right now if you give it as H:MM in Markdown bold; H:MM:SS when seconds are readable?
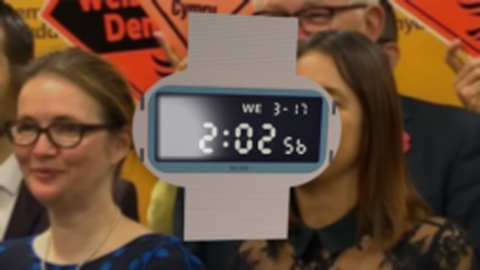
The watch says **2:02:56**
